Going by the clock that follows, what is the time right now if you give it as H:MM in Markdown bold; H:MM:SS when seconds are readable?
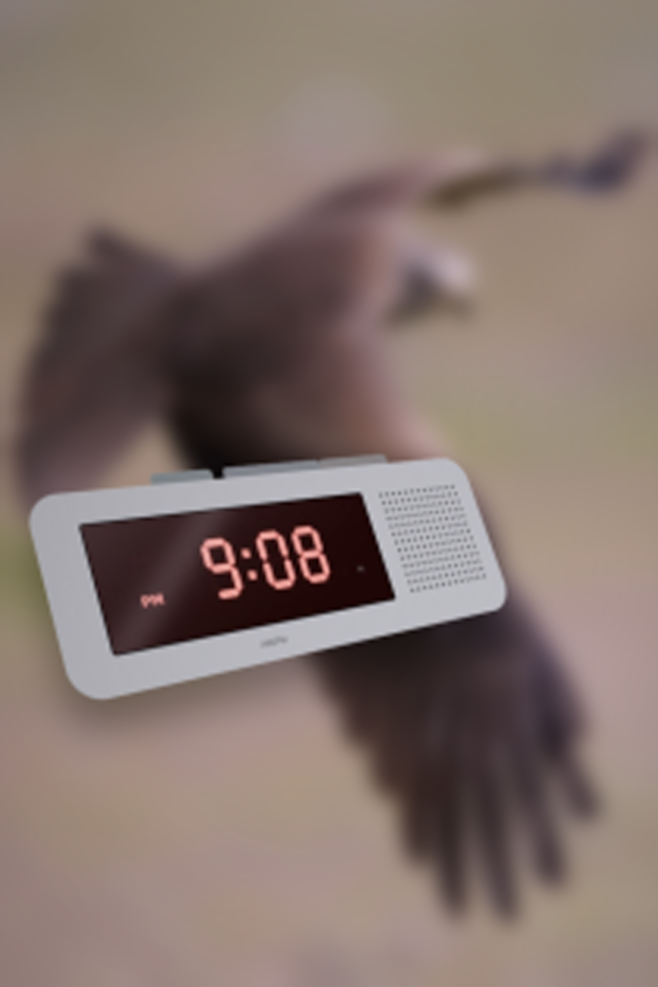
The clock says **9:08**
